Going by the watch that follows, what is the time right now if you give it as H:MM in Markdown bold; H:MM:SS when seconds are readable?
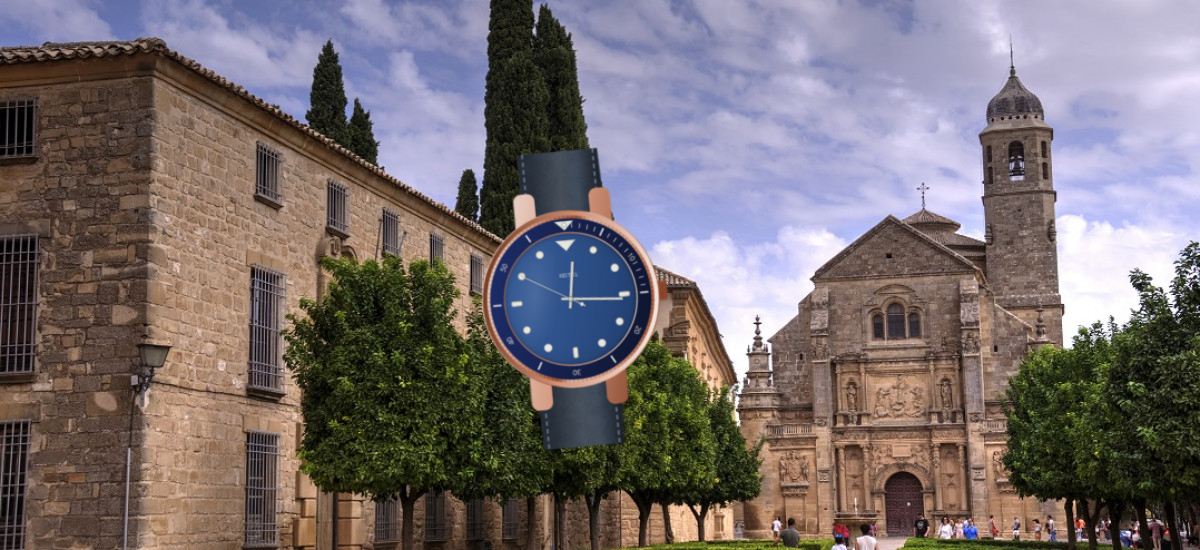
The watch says **12:15:50**
